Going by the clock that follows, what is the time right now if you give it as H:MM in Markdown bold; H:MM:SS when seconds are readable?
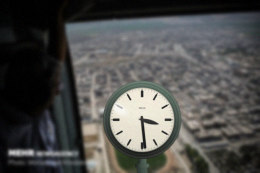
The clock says **3:29**
